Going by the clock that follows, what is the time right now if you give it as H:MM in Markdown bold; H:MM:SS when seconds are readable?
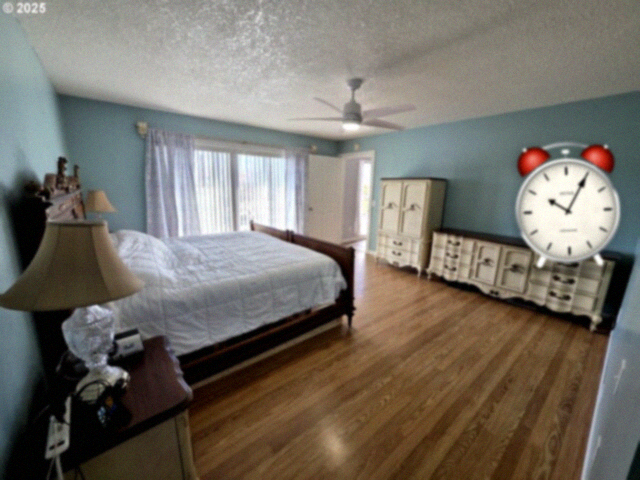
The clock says **10:05**
